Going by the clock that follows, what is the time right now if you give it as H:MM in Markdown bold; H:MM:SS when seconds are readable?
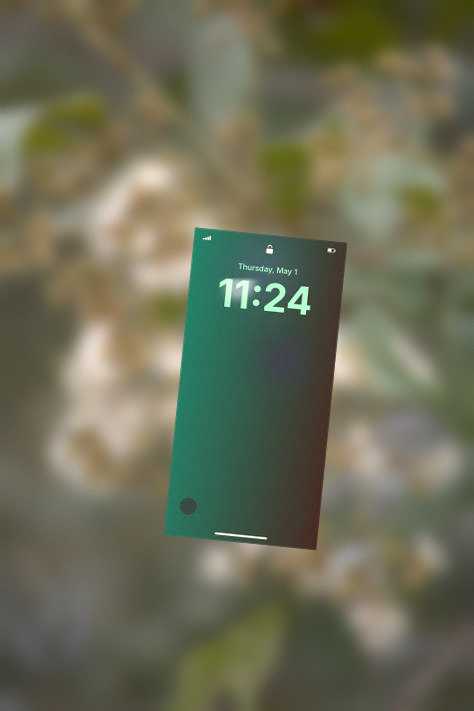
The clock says **11:24**
